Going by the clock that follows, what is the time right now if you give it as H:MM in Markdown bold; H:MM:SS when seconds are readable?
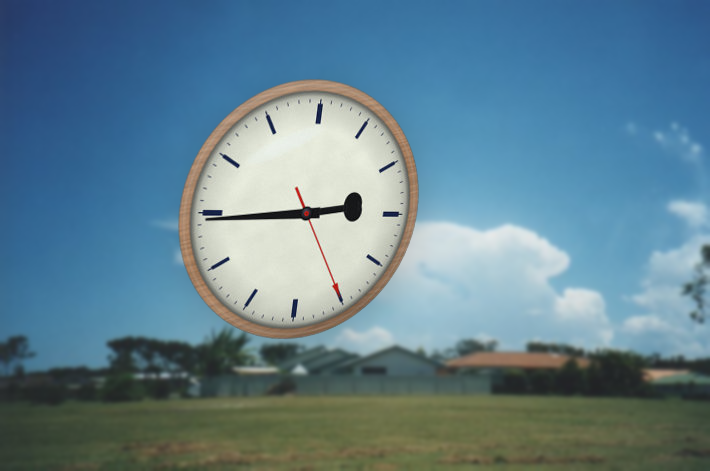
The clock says **2:44:25**
